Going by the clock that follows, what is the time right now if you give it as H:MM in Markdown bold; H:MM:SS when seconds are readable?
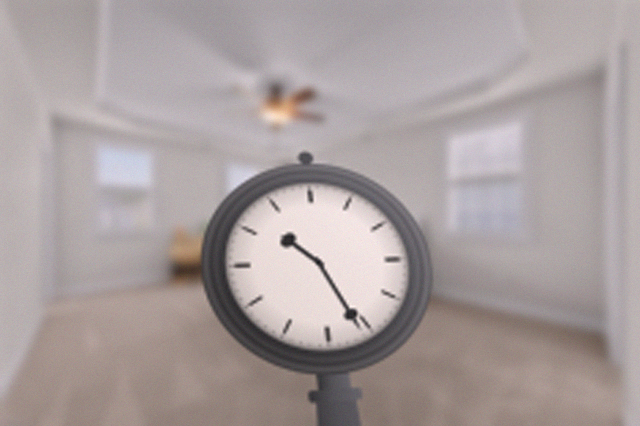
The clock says **10:26**
